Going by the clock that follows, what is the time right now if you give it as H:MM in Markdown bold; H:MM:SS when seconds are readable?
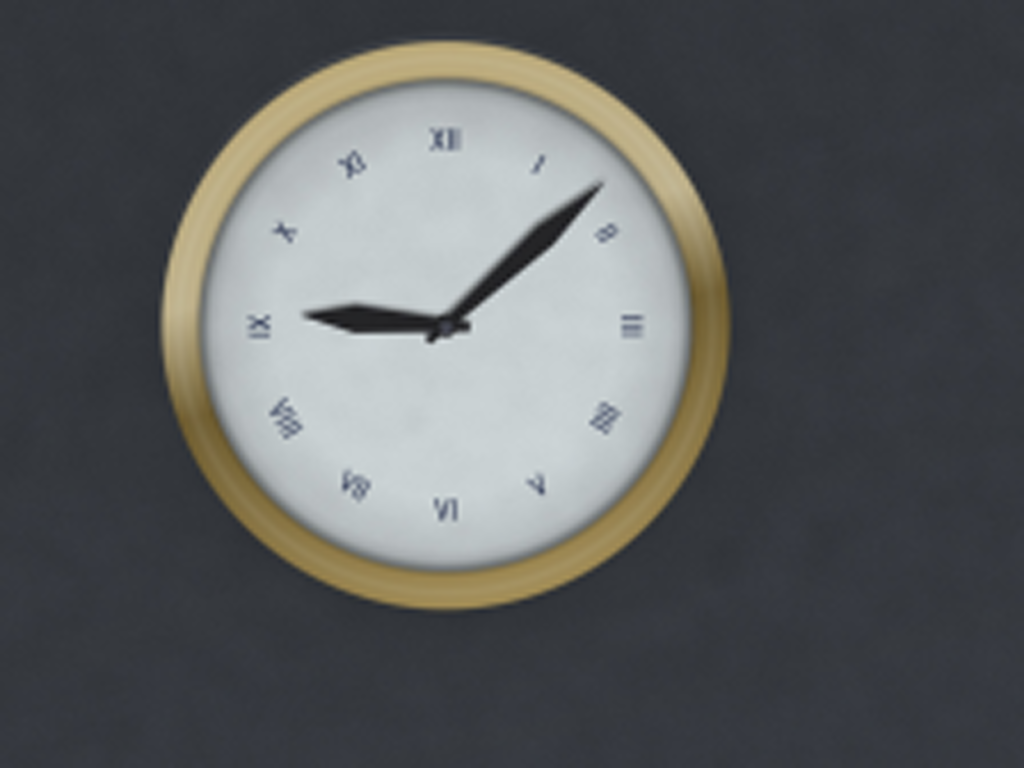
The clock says **9:08**
